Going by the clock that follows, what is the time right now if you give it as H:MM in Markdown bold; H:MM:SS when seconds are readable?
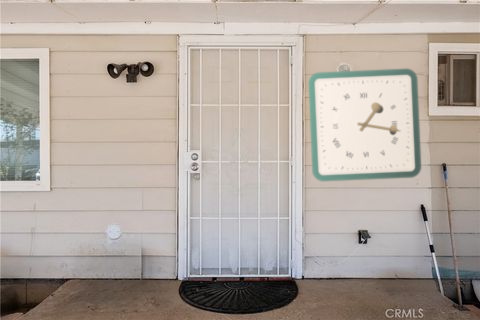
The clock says **1:17**
